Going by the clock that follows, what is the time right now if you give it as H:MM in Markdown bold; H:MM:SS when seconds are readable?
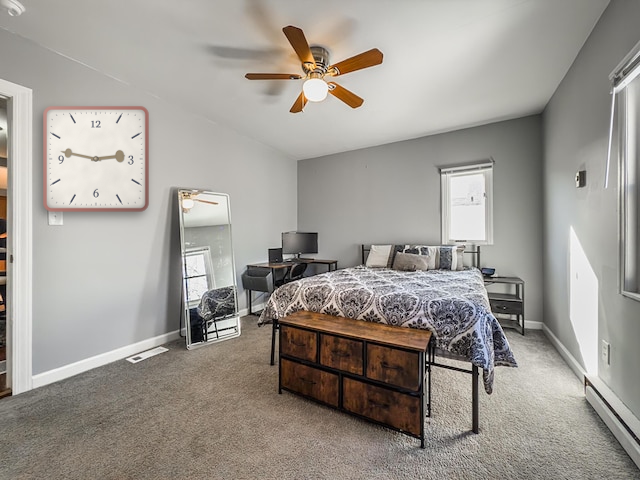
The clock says **2:47**
